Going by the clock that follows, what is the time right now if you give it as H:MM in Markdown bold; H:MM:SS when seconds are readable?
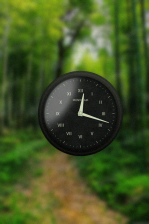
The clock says **12:18**
